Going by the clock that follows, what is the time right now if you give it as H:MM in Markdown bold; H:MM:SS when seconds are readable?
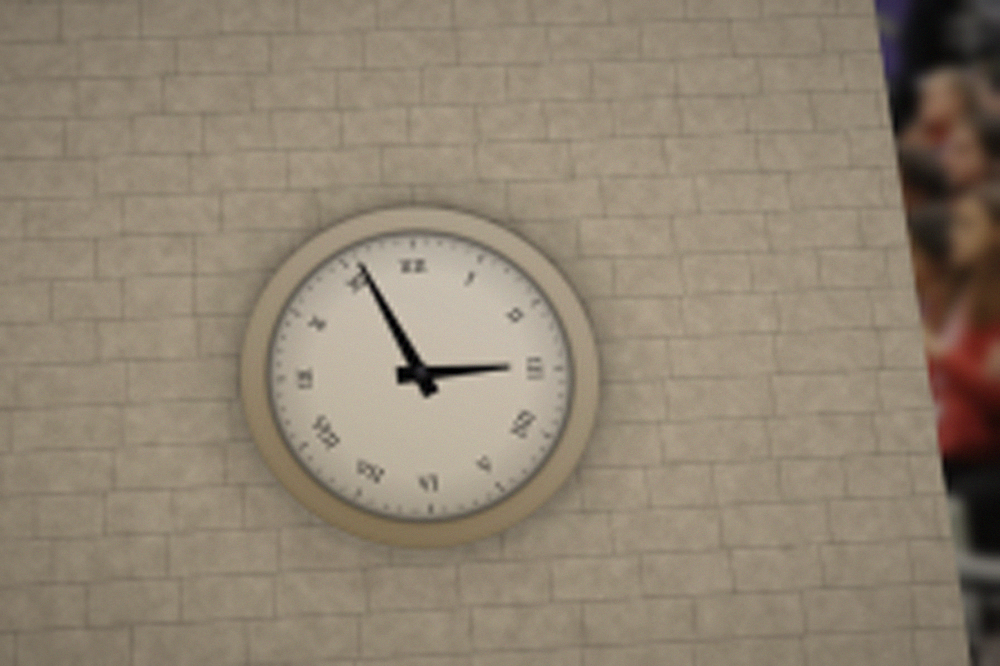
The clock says **2:56**
